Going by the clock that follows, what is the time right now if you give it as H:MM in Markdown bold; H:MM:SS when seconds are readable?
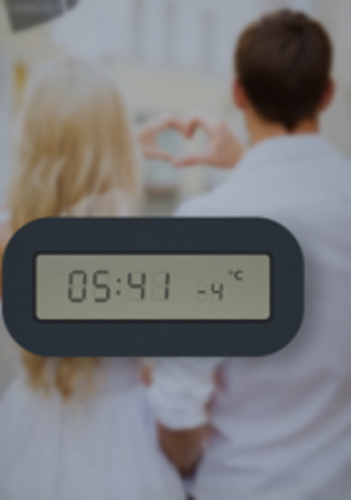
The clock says **5:41**
